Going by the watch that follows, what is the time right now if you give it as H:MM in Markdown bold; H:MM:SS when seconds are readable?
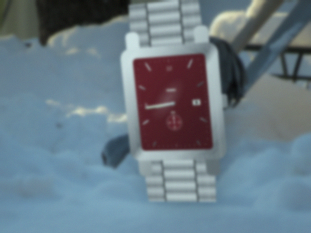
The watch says **8:44**
